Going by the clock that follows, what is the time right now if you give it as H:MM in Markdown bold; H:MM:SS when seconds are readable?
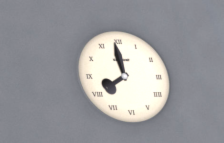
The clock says **7:59**
